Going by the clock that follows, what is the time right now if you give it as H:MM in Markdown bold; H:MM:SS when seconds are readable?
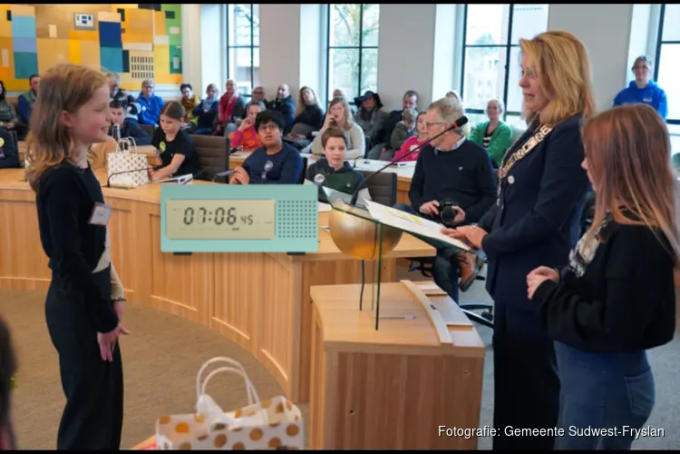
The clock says **7:06**
